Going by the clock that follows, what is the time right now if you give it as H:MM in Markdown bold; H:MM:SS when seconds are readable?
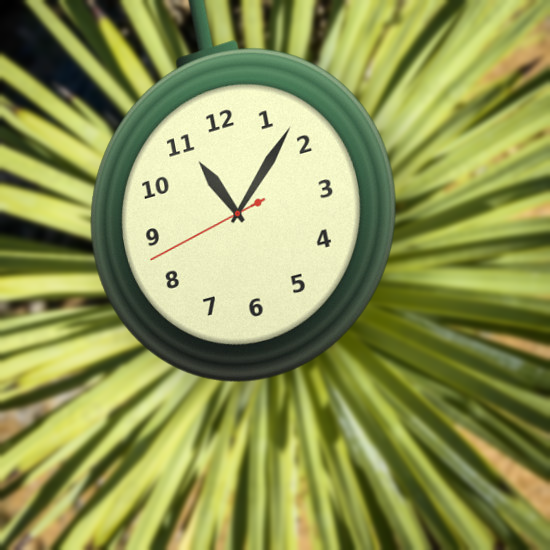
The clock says **11:07:43**
